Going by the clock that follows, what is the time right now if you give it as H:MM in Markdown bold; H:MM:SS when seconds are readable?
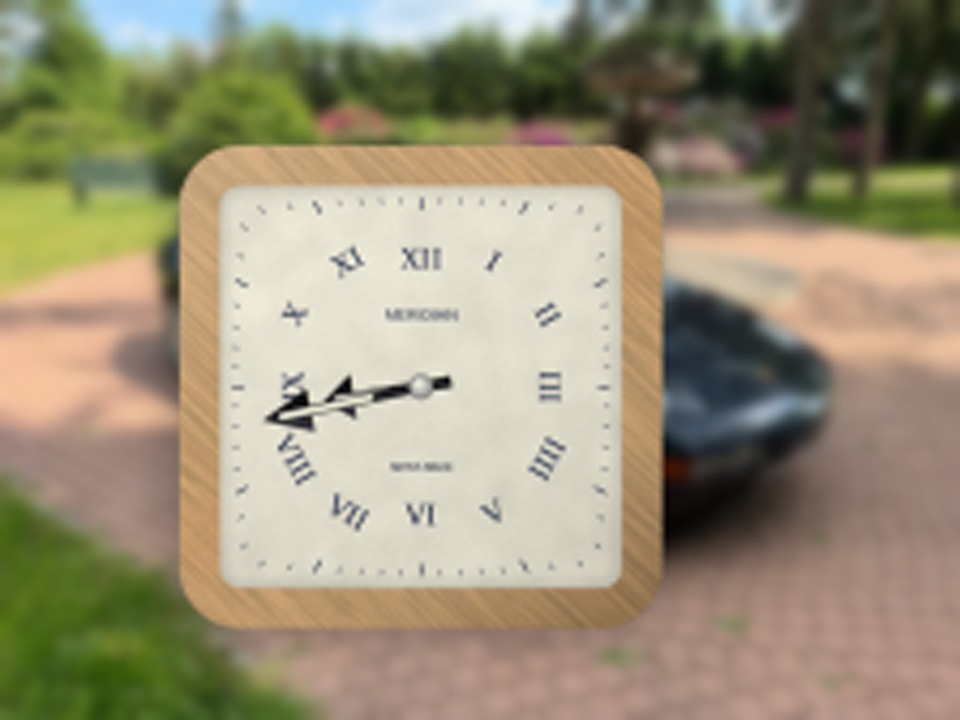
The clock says **8:43**
